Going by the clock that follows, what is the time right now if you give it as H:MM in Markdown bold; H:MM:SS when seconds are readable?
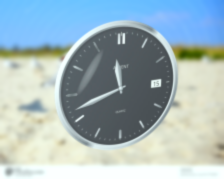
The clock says **11:42**
